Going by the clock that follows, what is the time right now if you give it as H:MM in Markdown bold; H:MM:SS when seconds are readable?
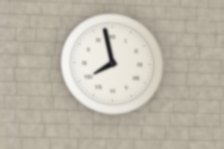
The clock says **7:58**
